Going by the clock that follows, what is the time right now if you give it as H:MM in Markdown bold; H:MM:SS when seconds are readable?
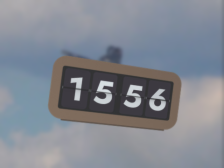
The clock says **15:56**
